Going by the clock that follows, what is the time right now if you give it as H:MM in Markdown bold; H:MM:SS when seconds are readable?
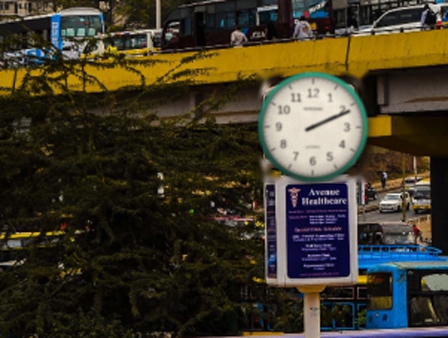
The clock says **2:11**
